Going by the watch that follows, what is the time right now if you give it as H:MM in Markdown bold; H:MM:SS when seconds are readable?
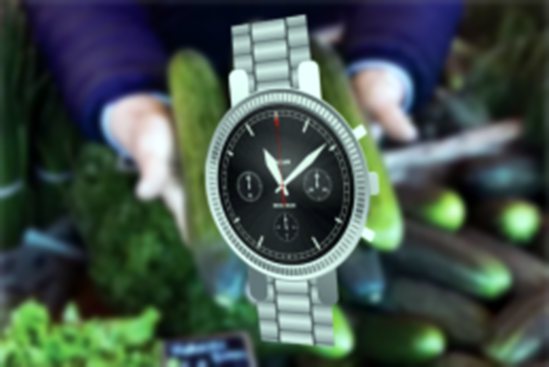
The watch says **11:09**
